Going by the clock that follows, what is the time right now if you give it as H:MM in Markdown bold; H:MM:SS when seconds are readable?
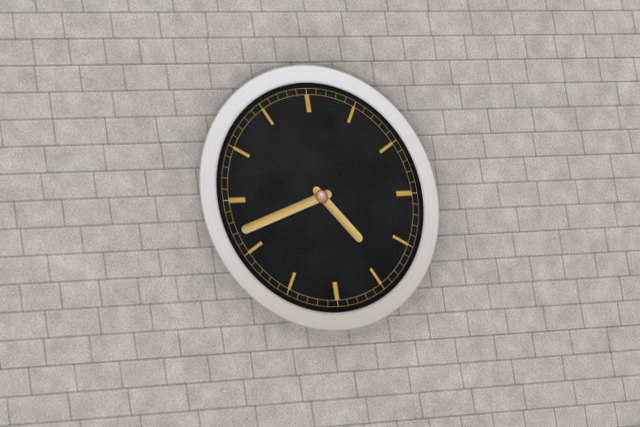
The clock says **4:42**
